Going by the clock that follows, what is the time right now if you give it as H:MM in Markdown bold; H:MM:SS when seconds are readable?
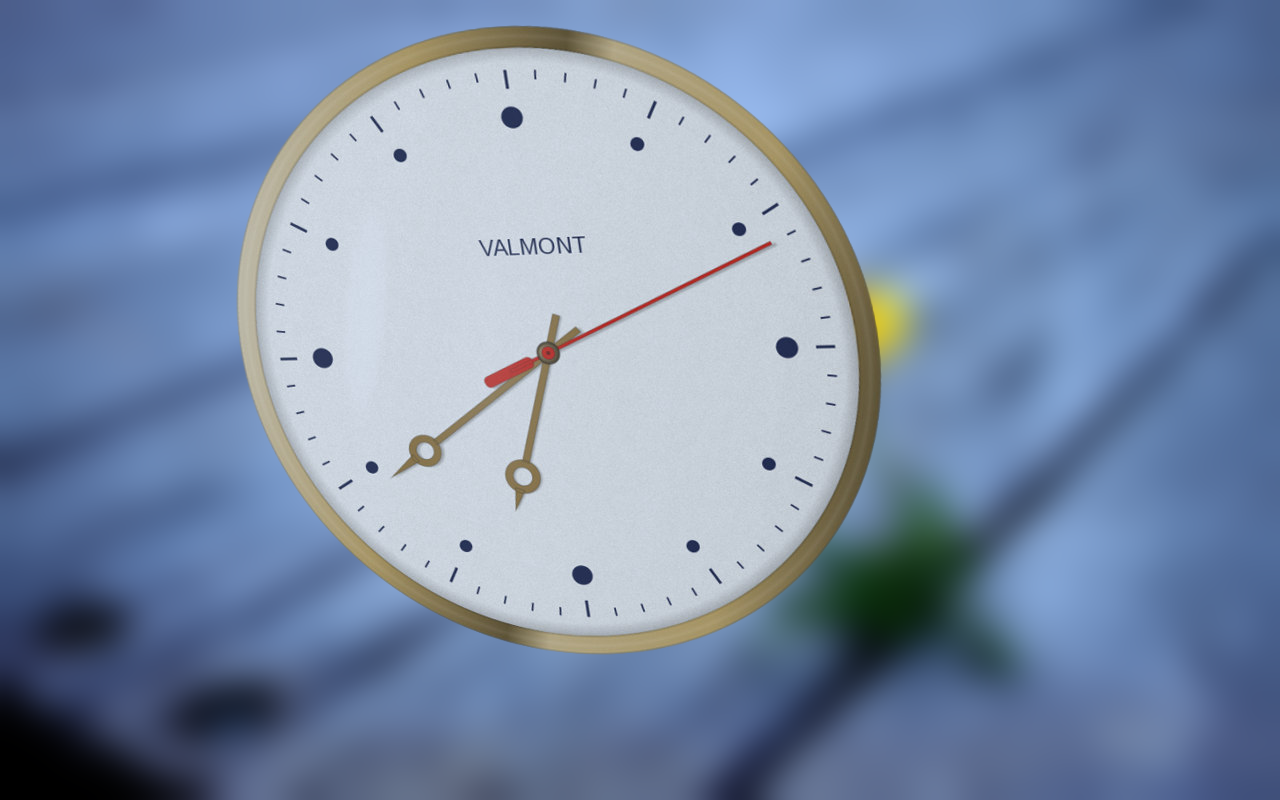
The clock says **6:39:11**
